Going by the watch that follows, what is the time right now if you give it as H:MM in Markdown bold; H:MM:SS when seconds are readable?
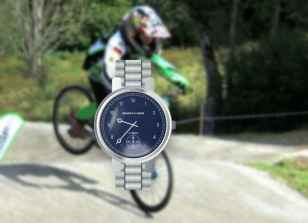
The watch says **9:37**
